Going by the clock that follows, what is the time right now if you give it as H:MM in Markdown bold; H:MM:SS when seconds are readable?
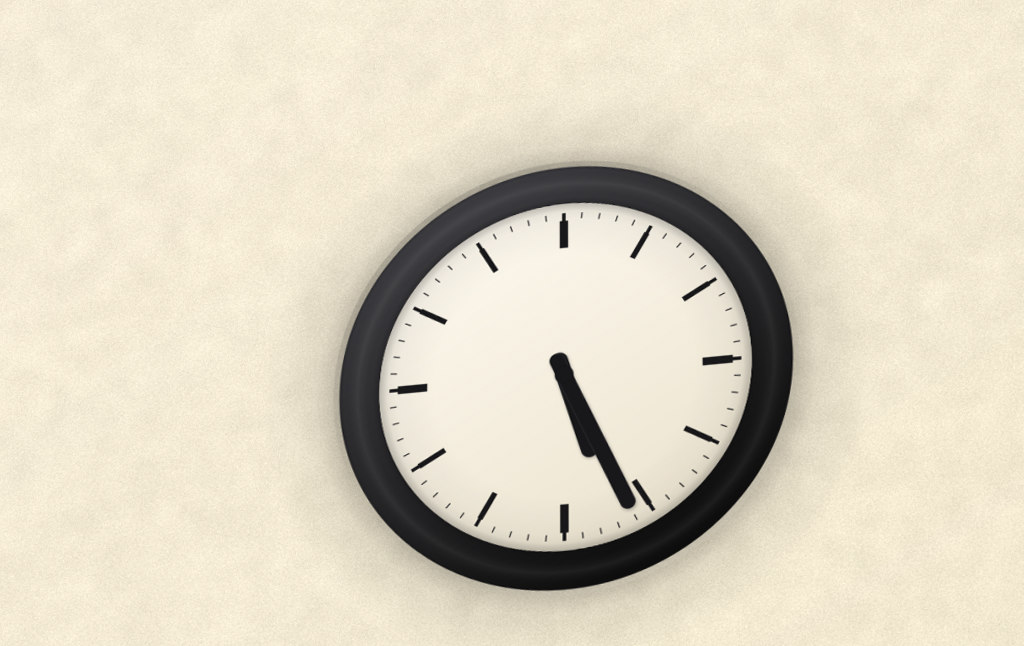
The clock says **5:26**
